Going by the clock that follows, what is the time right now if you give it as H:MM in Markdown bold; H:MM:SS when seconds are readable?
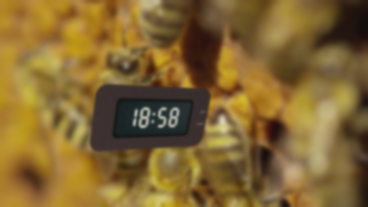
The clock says **18:58**
